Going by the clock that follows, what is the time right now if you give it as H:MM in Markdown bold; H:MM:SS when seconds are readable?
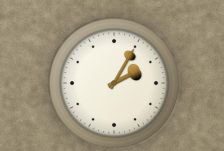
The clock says **2:05**
